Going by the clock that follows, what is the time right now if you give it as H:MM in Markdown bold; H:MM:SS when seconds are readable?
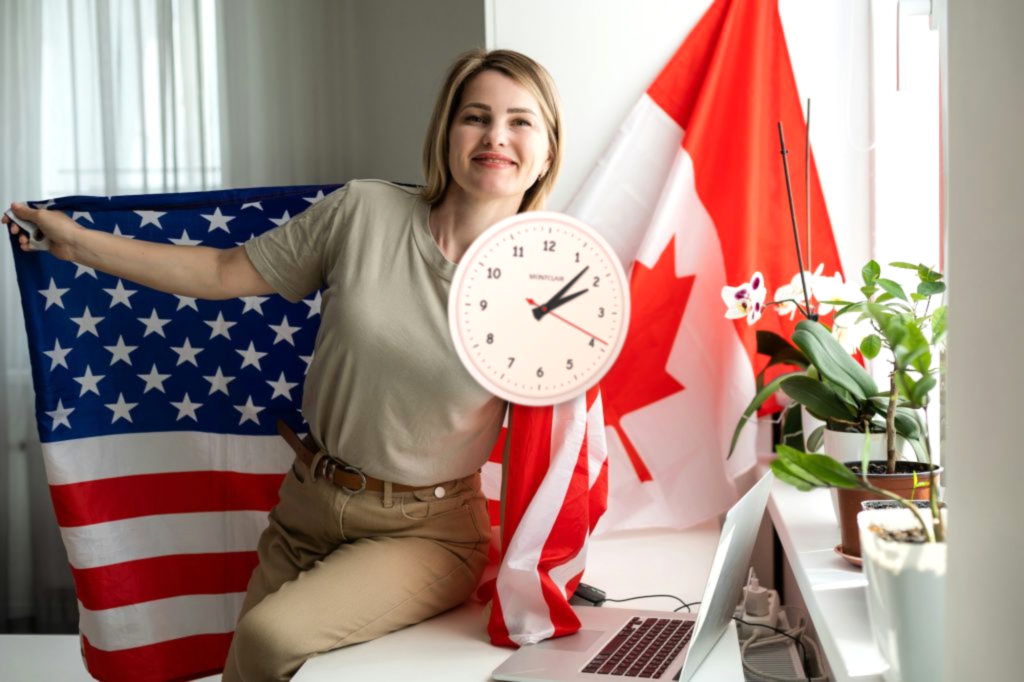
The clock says **2:07:19**
